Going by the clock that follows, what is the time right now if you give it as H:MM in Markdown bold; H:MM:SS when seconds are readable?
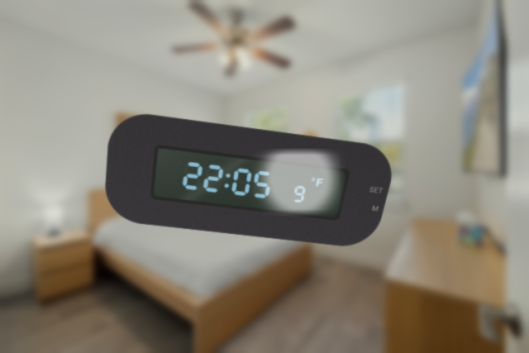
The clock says **22:05**
